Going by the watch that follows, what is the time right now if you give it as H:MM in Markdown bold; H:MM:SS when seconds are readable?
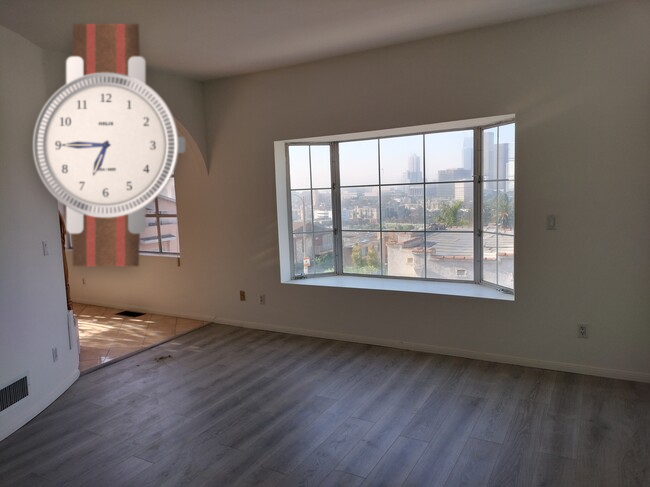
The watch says **6:45**
